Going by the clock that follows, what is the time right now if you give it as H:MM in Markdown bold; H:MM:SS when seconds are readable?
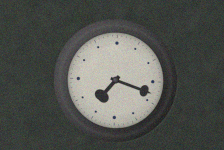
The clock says **7:18**
